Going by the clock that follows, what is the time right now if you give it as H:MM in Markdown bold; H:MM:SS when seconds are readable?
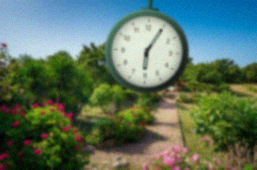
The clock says **6:05**
